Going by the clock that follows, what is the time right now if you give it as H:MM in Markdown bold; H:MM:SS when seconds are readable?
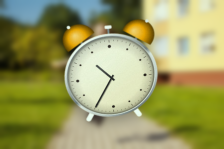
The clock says **10:35**
